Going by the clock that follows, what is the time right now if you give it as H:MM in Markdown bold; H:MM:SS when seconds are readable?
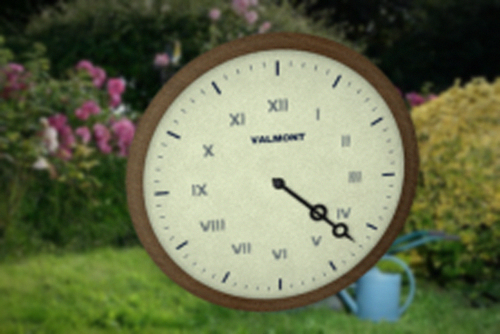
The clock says **4:22**
